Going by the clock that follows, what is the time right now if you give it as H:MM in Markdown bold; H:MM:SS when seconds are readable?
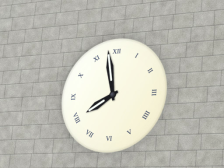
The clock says **7:58**
